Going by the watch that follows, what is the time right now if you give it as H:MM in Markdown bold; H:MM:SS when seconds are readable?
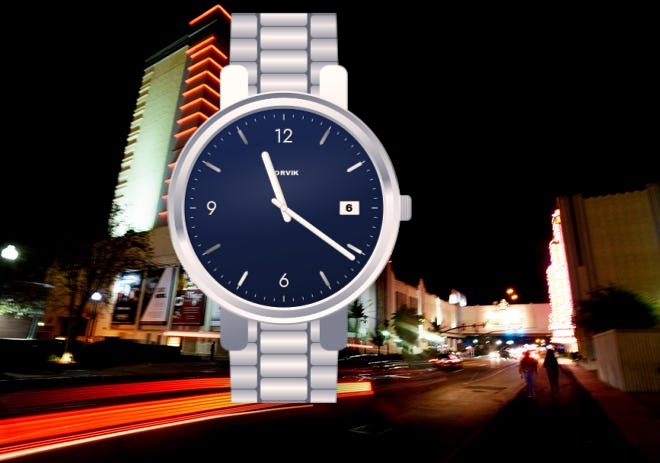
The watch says **11:21**
